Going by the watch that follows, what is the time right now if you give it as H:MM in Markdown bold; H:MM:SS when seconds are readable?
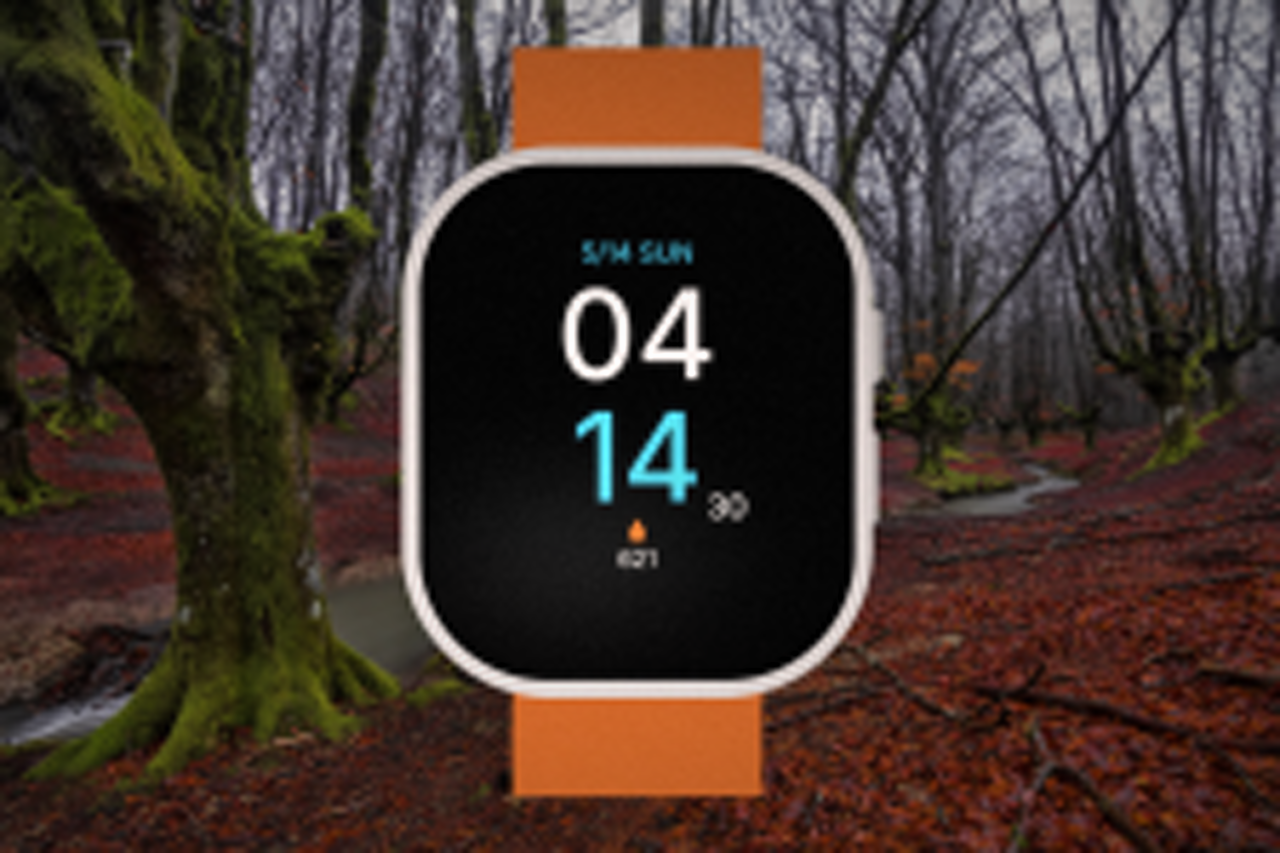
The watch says **4:14**
